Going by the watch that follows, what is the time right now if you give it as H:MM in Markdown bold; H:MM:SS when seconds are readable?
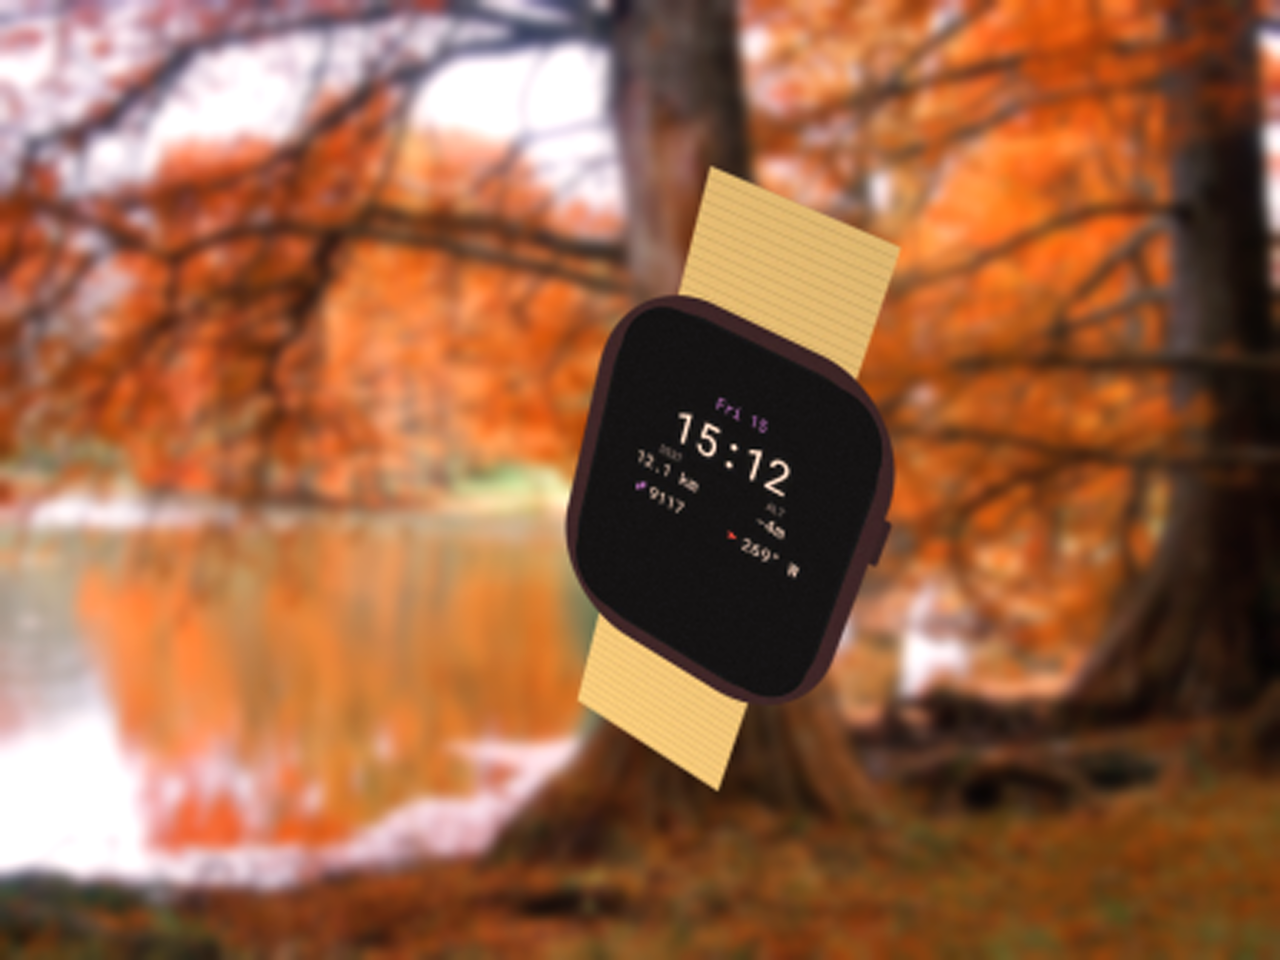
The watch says **15:12**
